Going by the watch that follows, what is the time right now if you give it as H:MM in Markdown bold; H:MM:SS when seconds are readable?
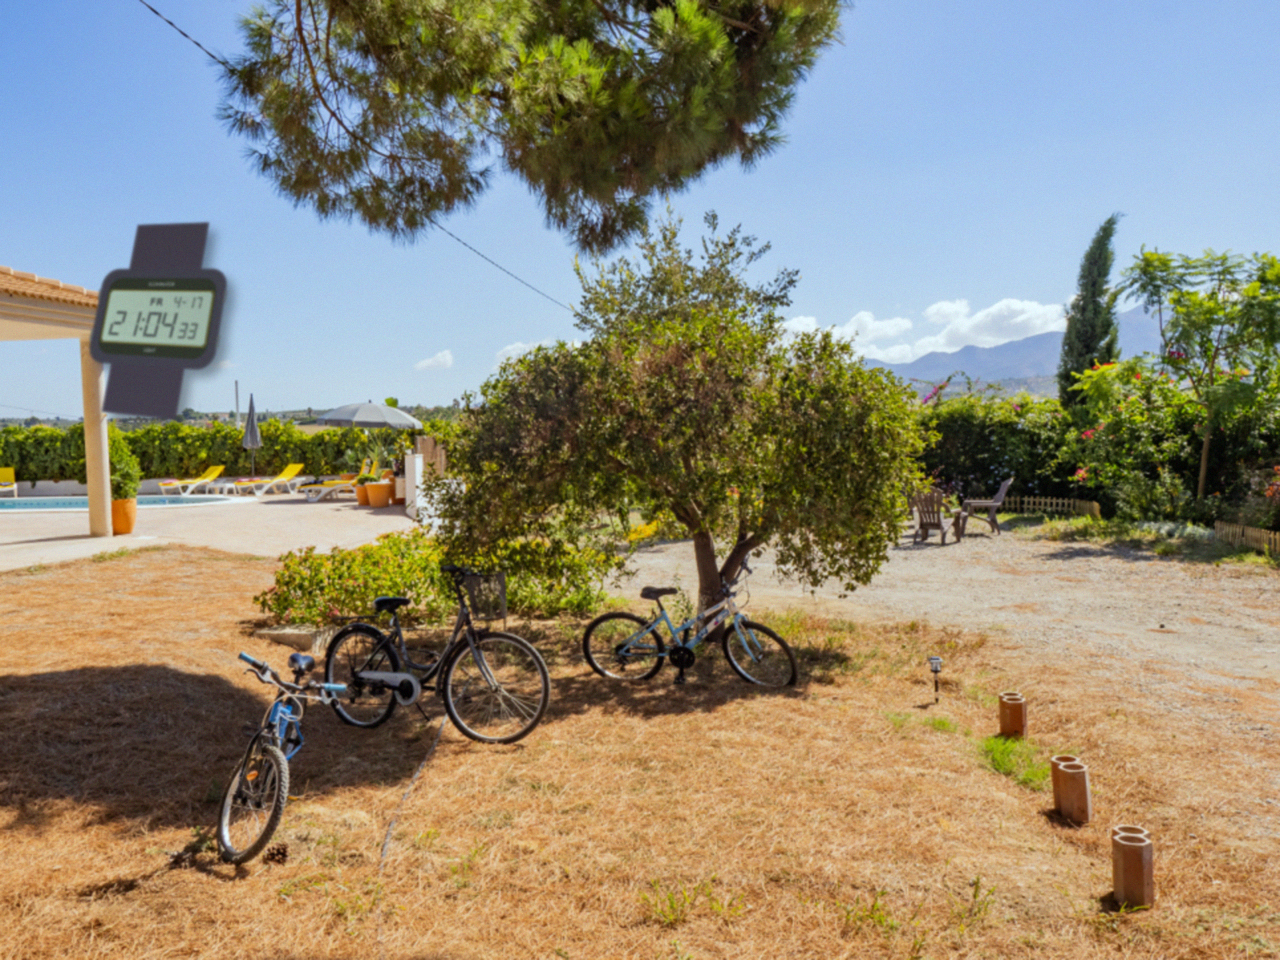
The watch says **21:04:33**
